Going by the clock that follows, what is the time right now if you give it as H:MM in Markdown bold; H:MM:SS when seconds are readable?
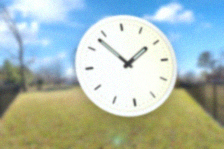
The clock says **1:53**
